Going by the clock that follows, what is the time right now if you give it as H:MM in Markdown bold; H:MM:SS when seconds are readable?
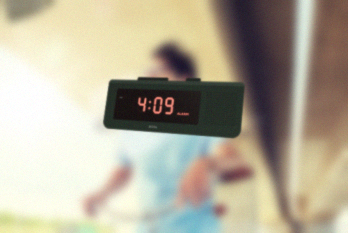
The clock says **4:09**
